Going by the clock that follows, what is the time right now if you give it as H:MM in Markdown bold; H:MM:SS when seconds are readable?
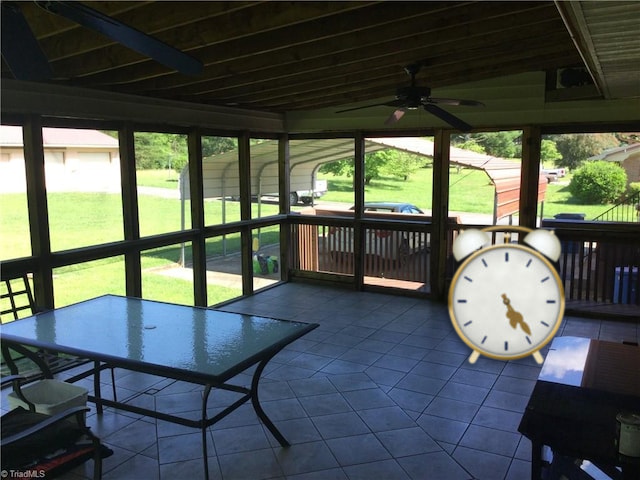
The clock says **5:24**
